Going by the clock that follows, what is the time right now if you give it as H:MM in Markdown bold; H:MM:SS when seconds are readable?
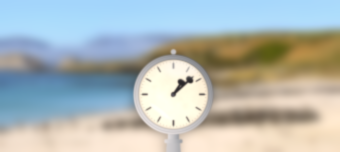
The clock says **1:08**
